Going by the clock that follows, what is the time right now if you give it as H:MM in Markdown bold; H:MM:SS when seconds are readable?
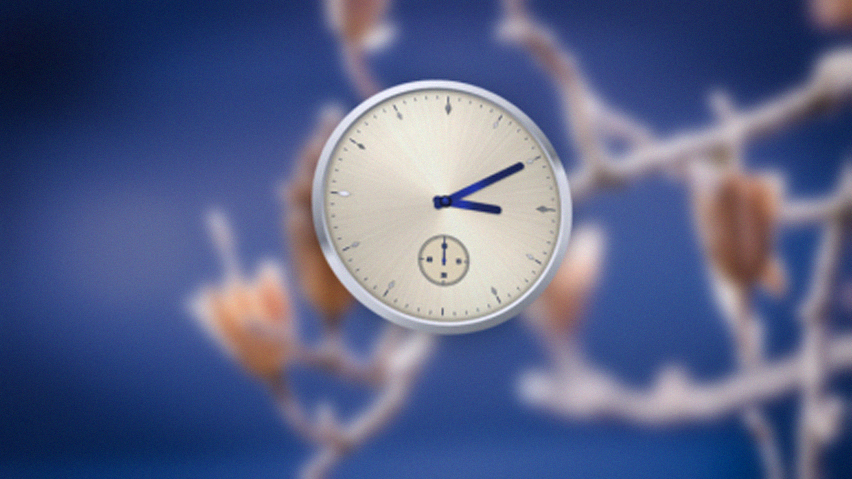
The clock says **3:10**
